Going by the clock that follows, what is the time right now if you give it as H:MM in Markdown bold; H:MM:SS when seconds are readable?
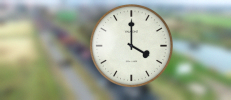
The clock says **4:00**
